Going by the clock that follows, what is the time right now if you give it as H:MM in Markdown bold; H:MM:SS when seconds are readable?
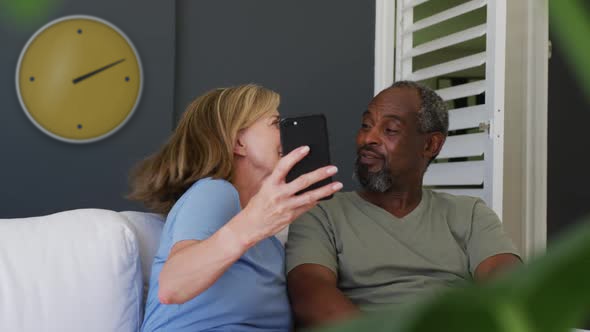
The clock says **2:11**
